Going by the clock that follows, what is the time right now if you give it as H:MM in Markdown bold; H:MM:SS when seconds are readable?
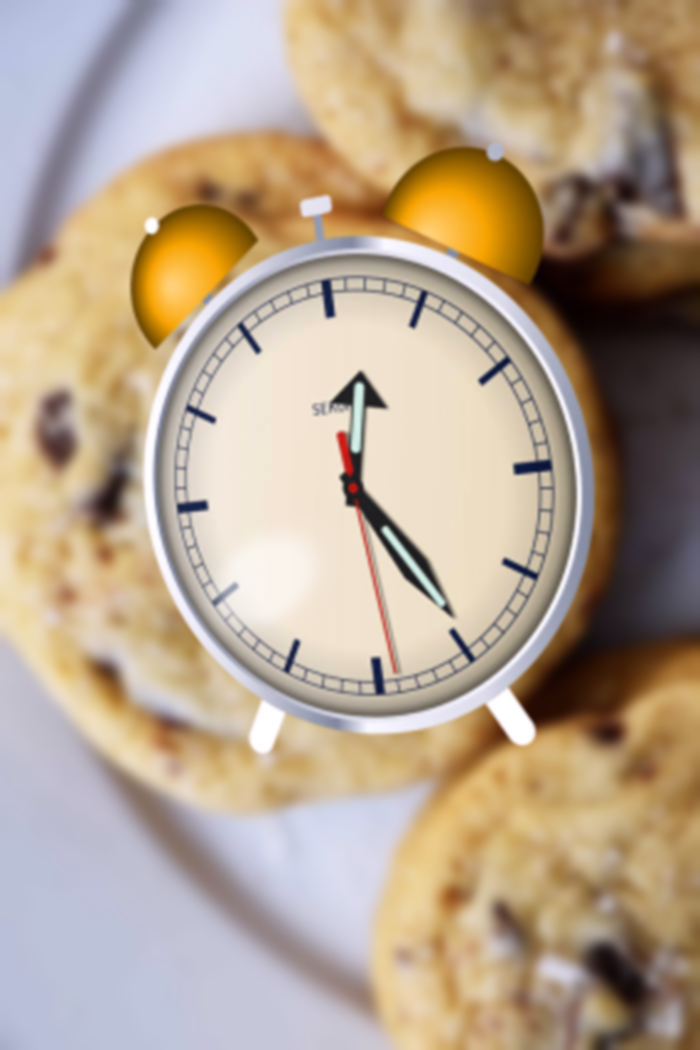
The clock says **12:24:29**
